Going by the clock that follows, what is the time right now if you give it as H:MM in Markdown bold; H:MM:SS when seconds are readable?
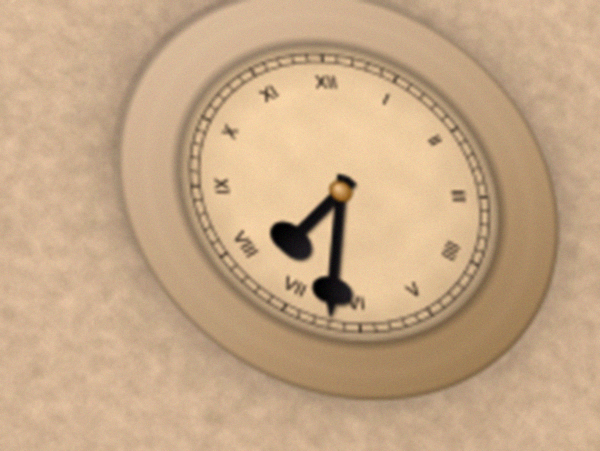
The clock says **7:32**
